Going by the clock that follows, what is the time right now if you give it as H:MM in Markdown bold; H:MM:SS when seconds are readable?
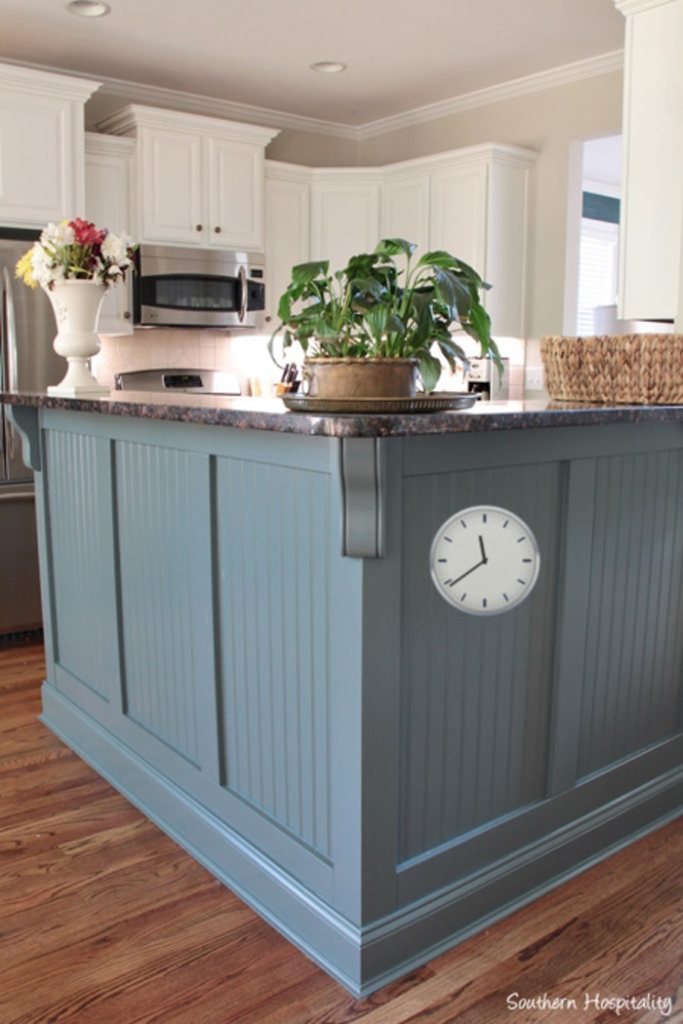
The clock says **11:39**
